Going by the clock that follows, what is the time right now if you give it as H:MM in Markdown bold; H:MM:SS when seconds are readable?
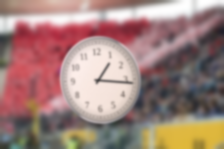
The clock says **1:16**
